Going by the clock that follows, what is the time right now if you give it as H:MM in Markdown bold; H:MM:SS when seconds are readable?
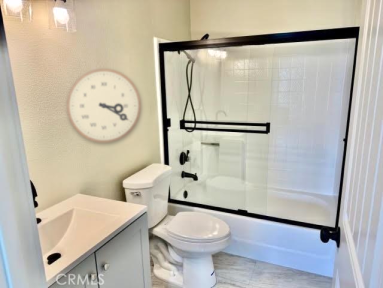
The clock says **3:20**
